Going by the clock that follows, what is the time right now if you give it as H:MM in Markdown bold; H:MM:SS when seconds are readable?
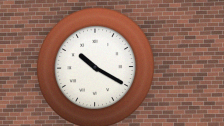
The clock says **10:20**
